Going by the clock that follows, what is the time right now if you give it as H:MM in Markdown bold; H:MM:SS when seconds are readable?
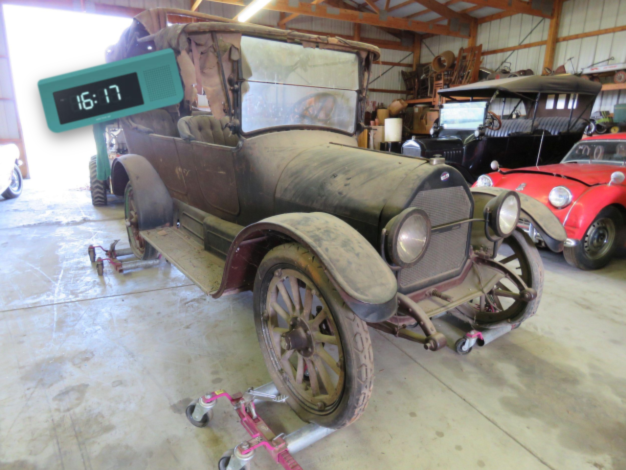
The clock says **16:17**
